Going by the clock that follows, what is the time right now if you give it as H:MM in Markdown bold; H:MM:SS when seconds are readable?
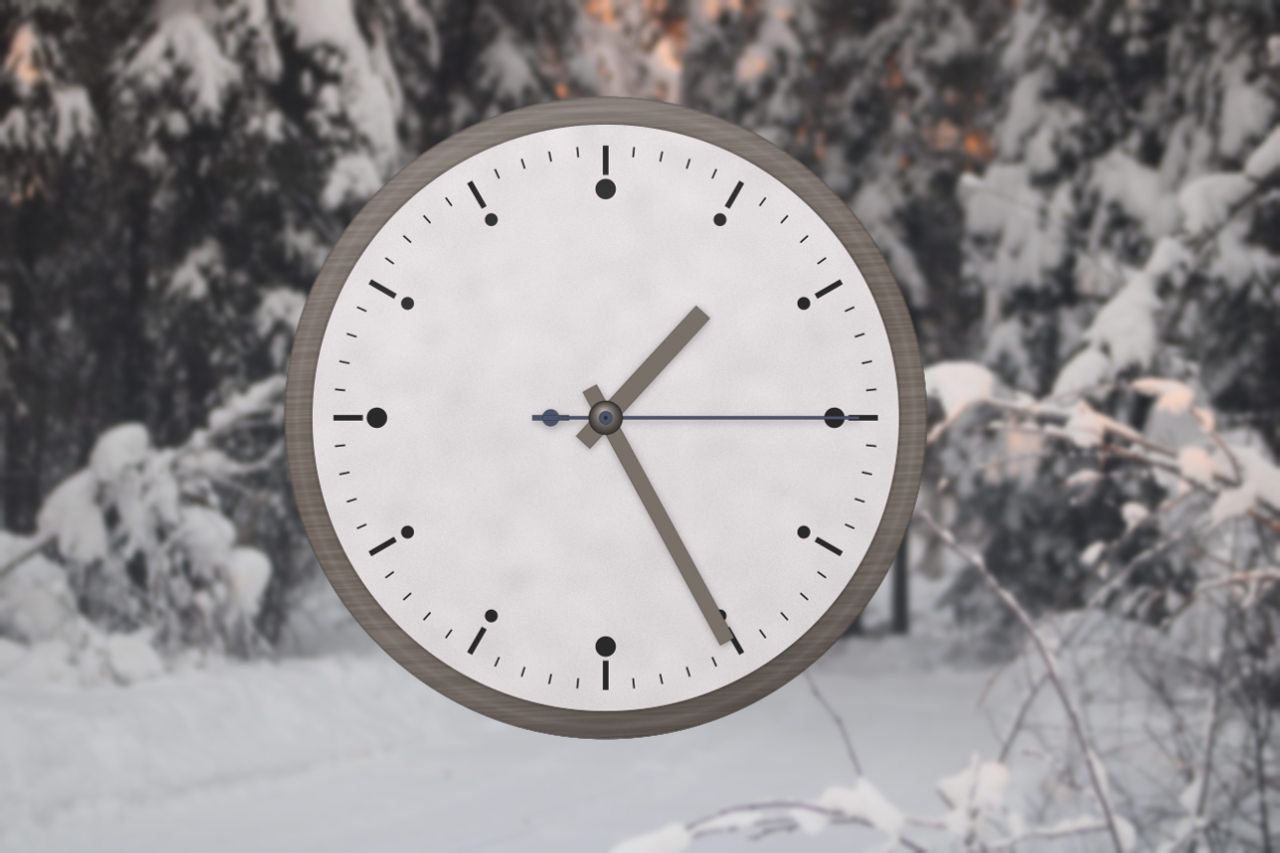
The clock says **1:25:15**
